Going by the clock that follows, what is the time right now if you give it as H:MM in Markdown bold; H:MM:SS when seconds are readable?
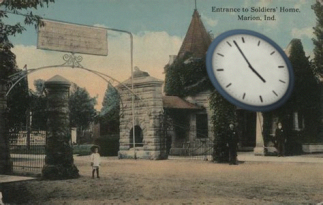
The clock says **4:57**
